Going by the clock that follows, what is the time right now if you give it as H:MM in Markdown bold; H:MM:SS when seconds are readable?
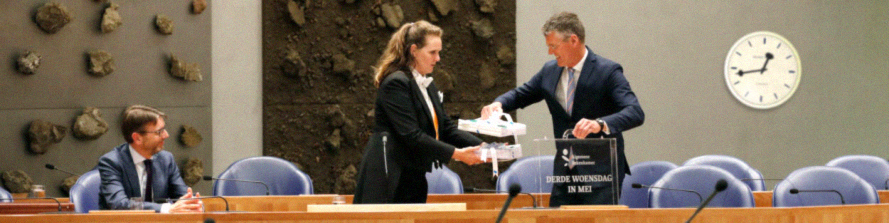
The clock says **12:43**
